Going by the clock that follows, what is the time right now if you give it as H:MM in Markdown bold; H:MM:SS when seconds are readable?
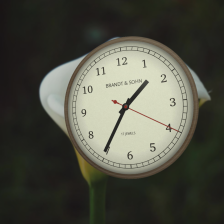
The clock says **1:35:20**
